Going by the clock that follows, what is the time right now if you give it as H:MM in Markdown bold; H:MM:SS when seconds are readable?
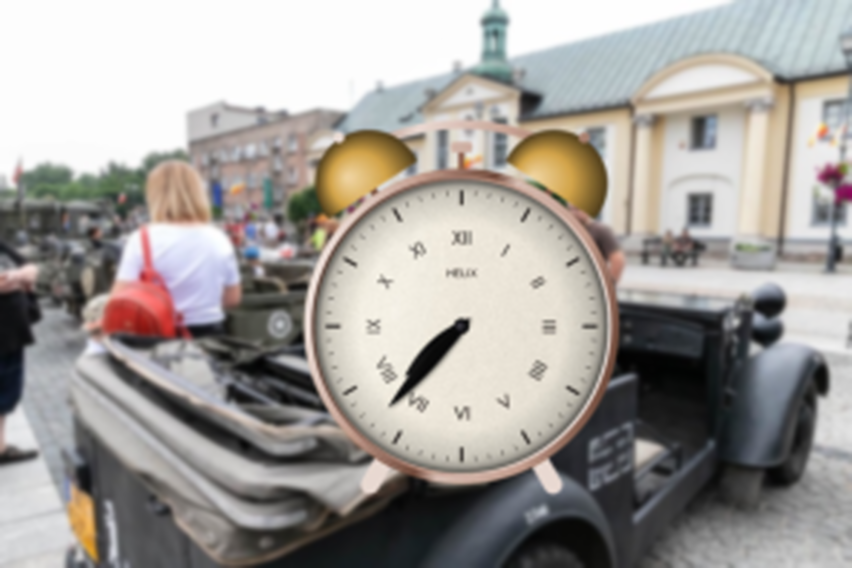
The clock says **7:37**
